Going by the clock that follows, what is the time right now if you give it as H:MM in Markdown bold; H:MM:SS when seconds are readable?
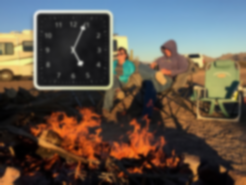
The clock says **5:04**
